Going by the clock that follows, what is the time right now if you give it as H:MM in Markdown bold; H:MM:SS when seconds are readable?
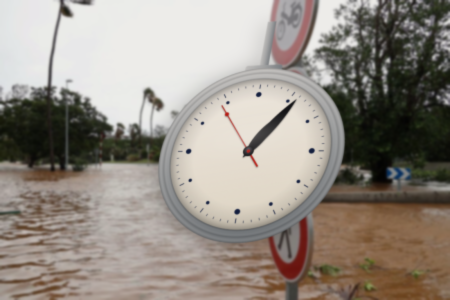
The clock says **1:05:54**
